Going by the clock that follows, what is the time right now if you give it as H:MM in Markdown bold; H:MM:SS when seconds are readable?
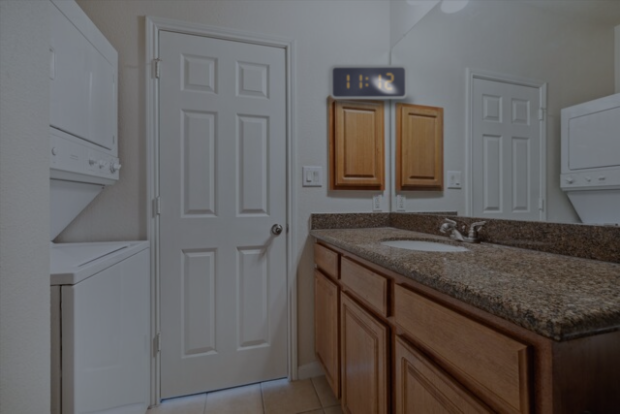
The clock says **11:12**
